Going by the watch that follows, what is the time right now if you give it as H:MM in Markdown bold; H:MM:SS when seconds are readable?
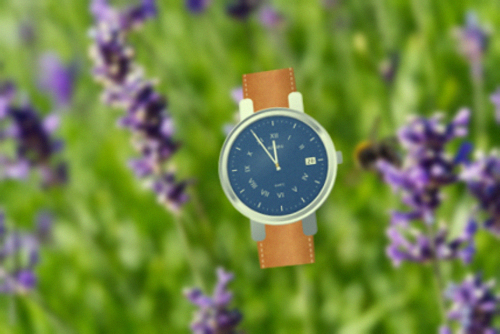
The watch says **11:55**
